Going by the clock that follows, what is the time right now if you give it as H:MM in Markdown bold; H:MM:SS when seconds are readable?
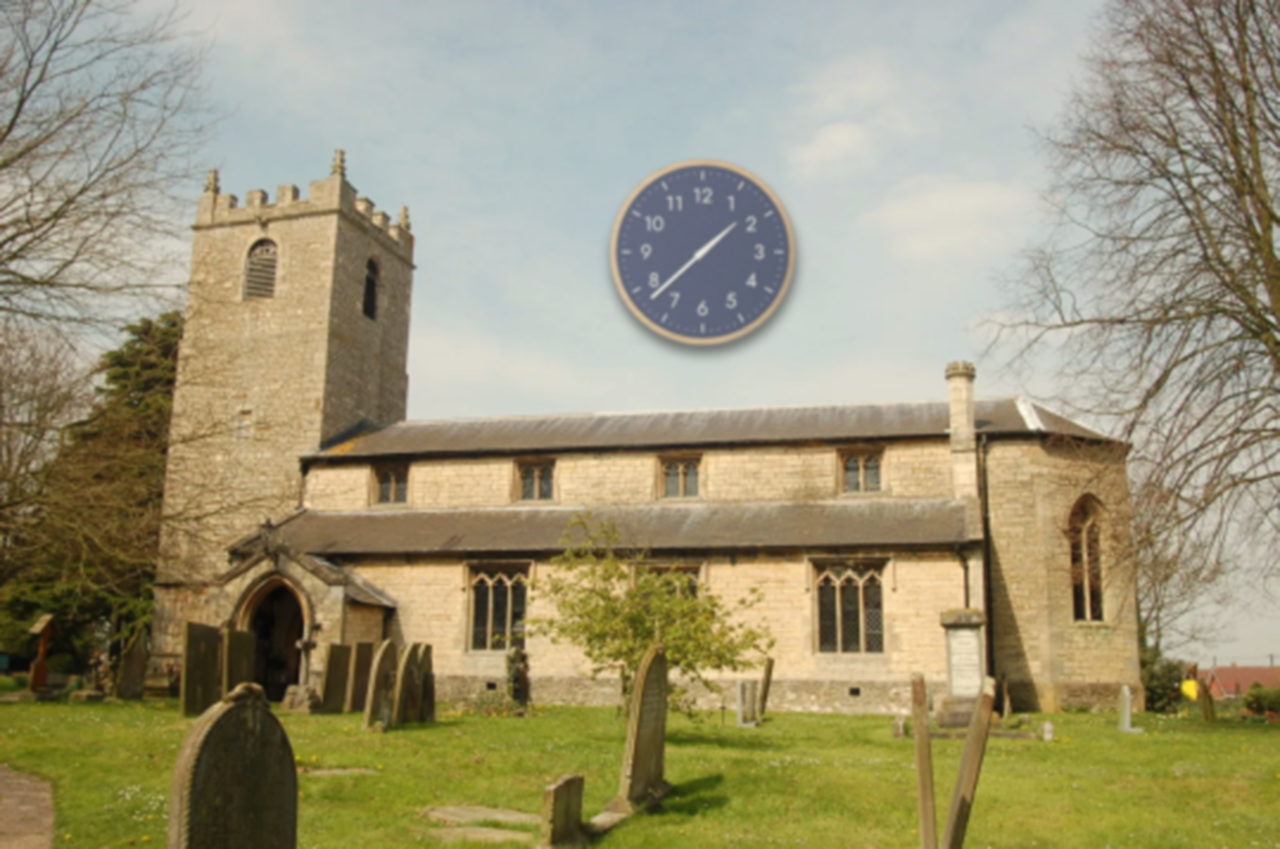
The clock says **1:38**
